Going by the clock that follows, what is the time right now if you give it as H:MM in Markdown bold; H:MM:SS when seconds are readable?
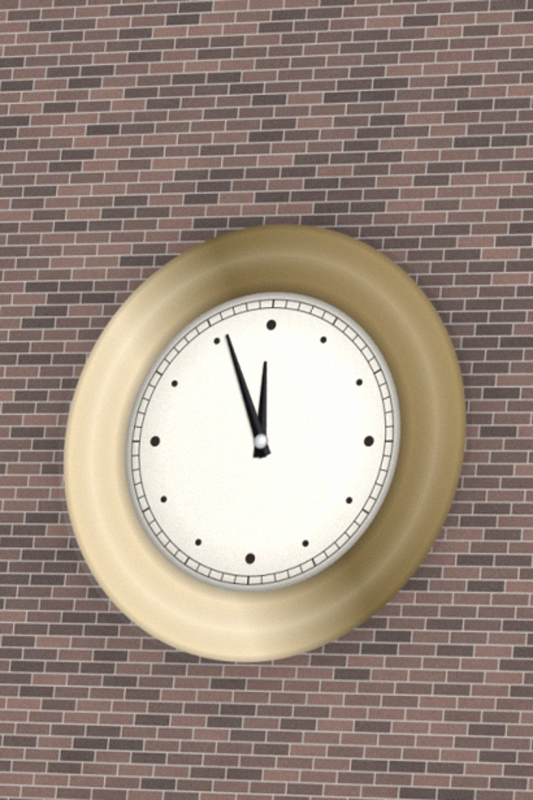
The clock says **11:56**
